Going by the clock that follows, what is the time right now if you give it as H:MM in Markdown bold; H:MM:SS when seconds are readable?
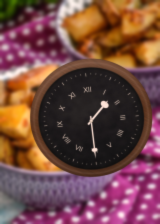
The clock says **1:30**
